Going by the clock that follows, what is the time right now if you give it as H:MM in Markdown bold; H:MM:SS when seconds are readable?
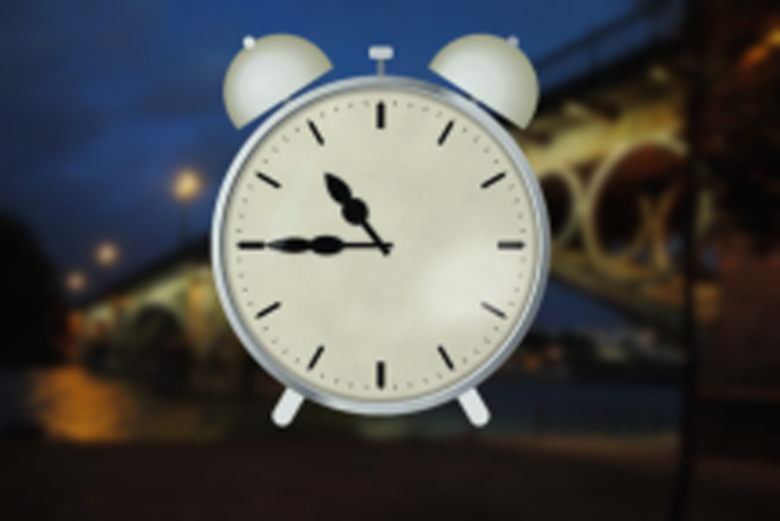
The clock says **10:45**
